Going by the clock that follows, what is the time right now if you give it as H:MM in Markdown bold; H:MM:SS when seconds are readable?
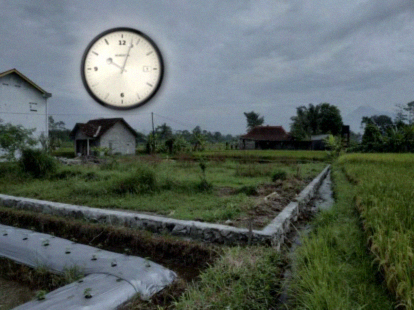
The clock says **10:03**
